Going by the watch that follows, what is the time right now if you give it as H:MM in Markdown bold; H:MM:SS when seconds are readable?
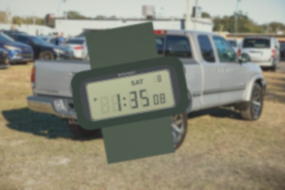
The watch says **1:35:08**
